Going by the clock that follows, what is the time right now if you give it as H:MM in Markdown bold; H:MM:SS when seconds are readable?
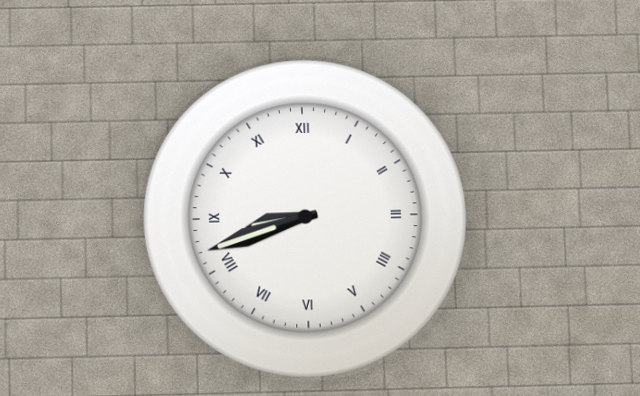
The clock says **8:42**
